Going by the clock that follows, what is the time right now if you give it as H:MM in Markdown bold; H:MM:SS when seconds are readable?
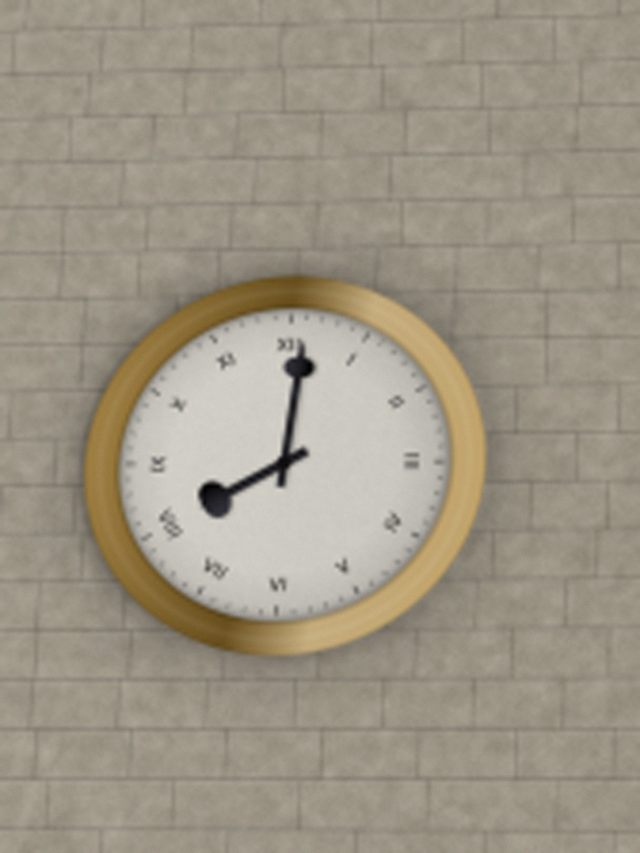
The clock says **8:01**
